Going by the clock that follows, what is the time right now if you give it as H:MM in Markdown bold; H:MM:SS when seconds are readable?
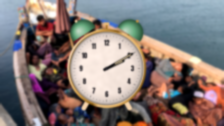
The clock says **2:10**
